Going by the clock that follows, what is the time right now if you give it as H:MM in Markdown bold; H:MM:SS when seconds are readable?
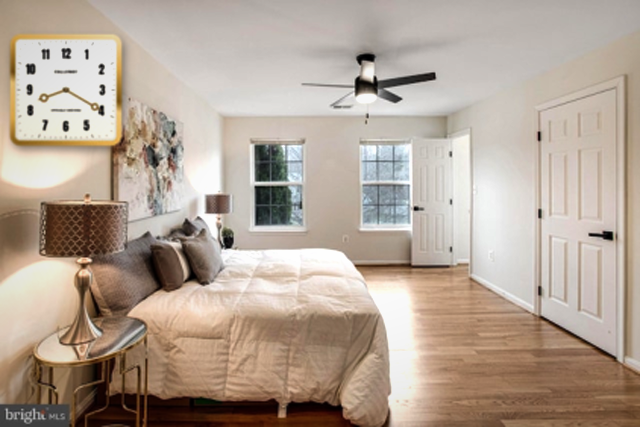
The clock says **8:20**
